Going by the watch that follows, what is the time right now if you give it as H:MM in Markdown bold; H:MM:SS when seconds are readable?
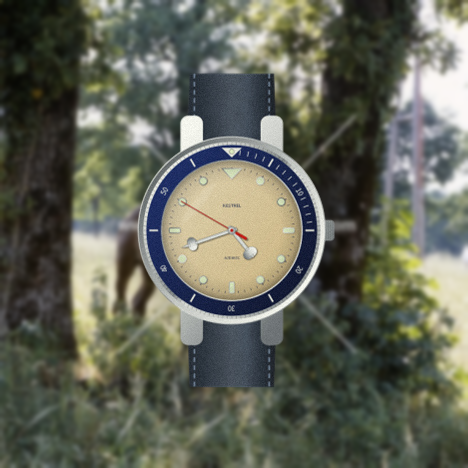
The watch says **4:41:50**
